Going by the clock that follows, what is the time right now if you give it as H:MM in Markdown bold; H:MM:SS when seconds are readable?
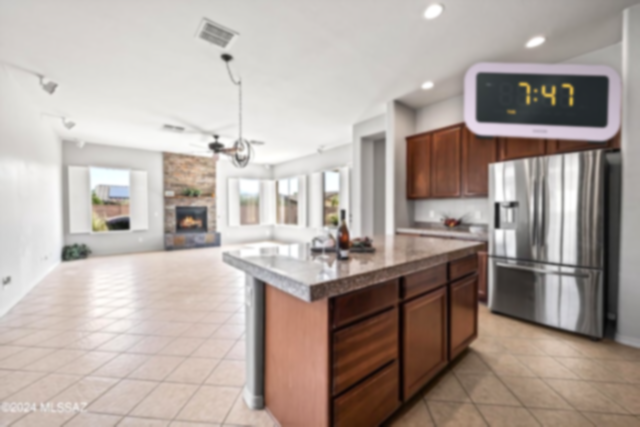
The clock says **7:47**
